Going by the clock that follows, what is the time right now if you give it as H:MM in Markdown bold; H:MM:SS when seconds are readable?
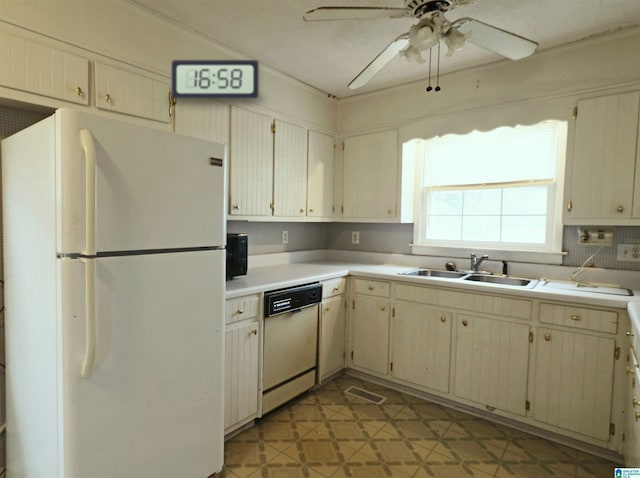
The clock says **16:58**
